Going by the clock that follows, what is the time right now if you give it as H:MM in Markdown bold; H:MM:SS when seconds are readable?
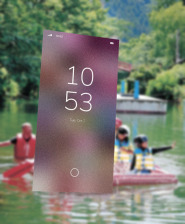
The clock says **10:53**
